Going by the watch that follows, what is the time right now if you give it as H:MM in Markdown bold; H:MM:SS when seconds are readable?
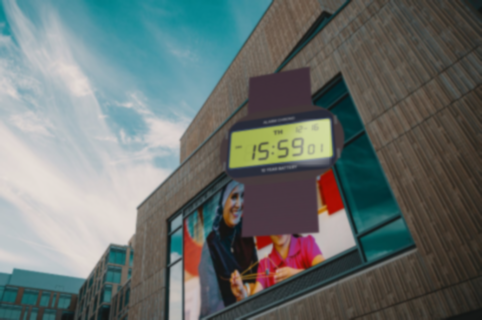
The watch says **15:59**
